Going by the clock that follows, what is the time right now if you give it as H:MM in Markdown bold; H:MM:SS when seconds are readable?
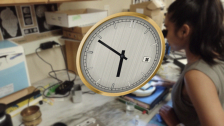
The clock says **5:49**
